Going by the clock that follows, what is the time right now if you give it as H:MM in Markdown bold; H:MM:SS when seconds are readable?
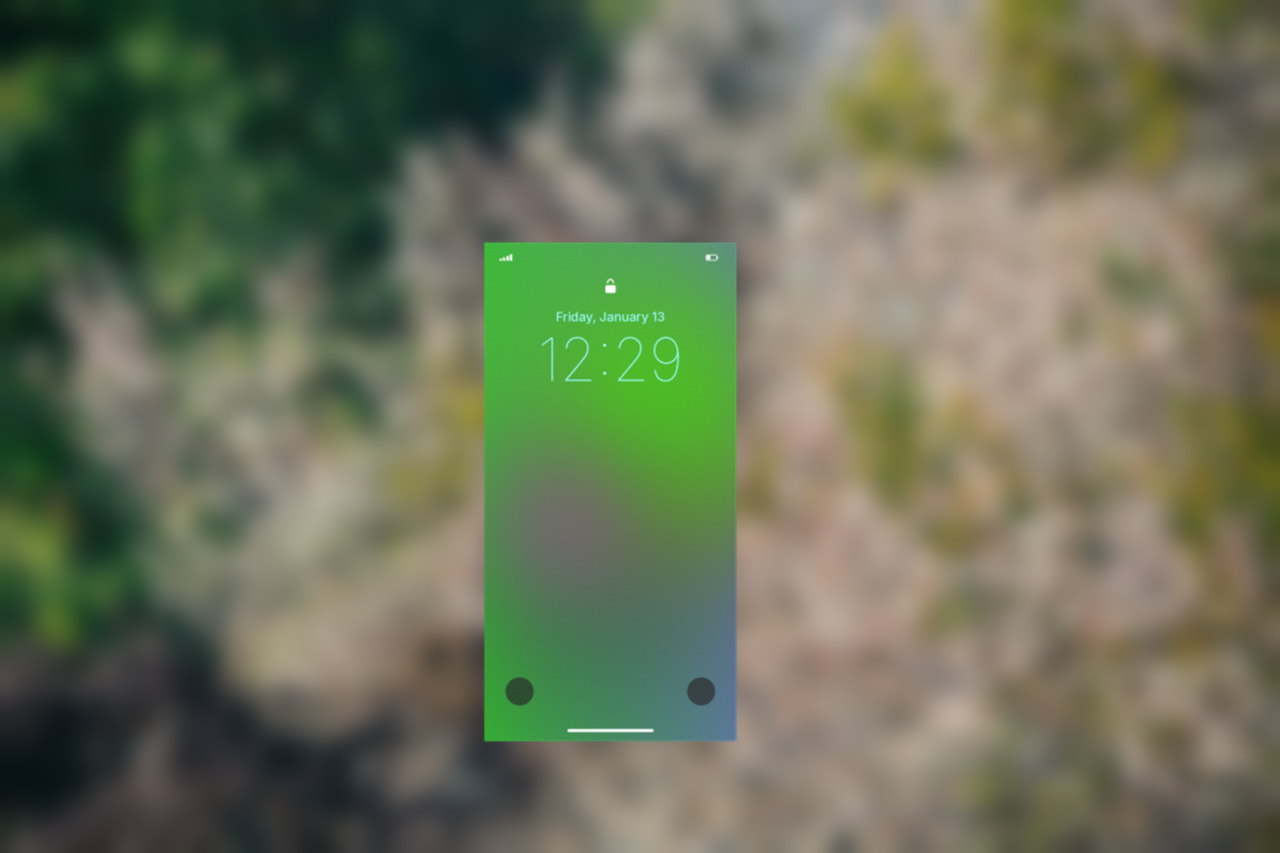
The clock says **12:29**
